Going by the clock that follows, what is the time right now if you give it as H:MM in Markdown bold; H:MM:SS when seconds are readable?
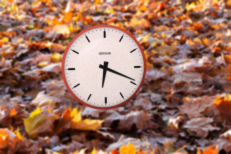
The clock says **6:19**
